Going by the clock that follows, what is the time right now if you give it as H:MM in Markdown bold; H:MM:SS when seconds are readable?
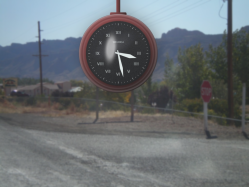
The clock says **3:28**
